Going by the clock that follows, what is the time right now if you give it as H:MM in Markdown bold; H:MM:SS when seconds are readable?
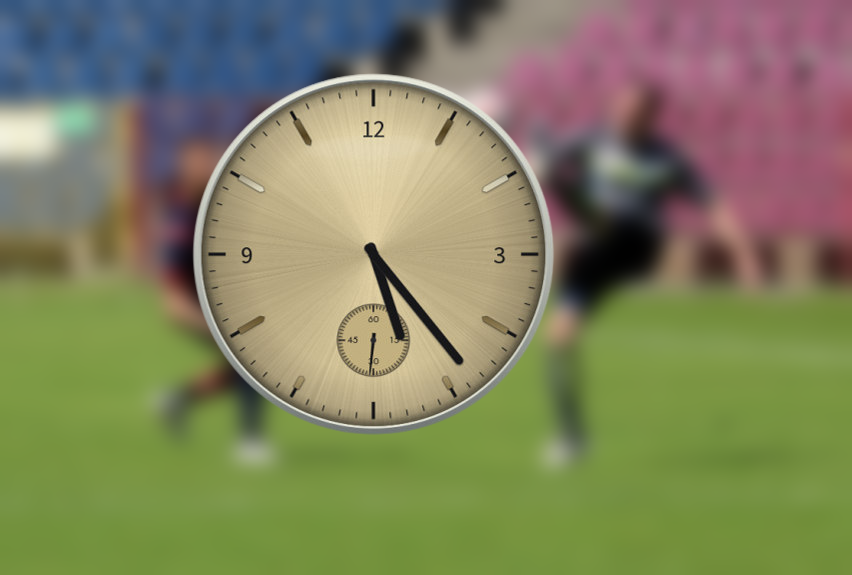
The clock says **5:23:31**
